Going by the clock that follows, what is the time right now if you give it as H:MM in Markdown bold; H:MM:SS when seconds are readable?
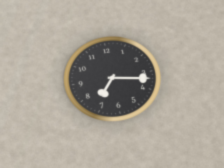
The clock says **7:17**
